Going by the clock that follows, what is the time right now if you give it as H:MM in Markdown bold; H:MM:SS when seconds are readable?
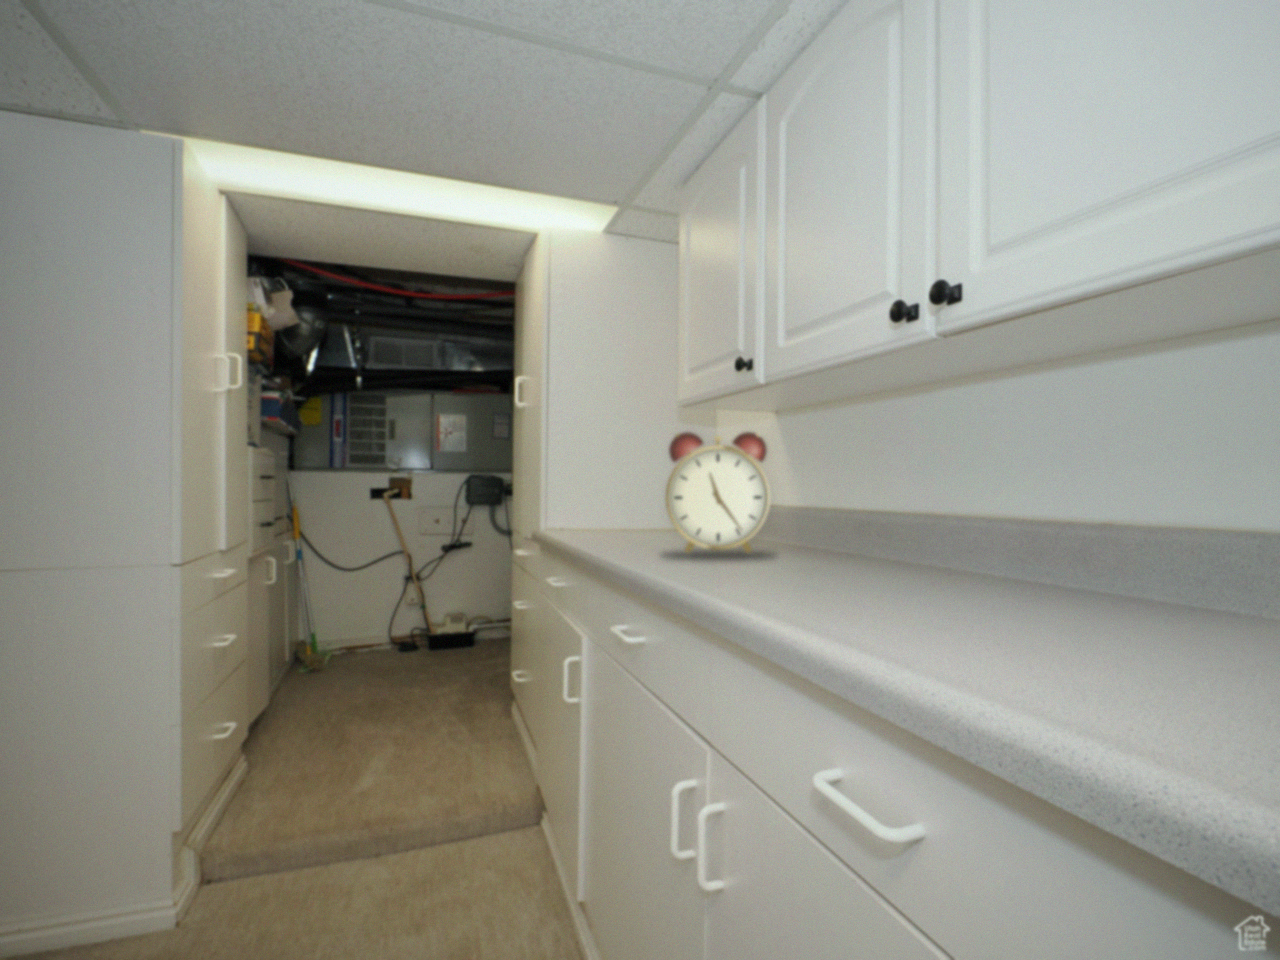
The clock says **11:24**
